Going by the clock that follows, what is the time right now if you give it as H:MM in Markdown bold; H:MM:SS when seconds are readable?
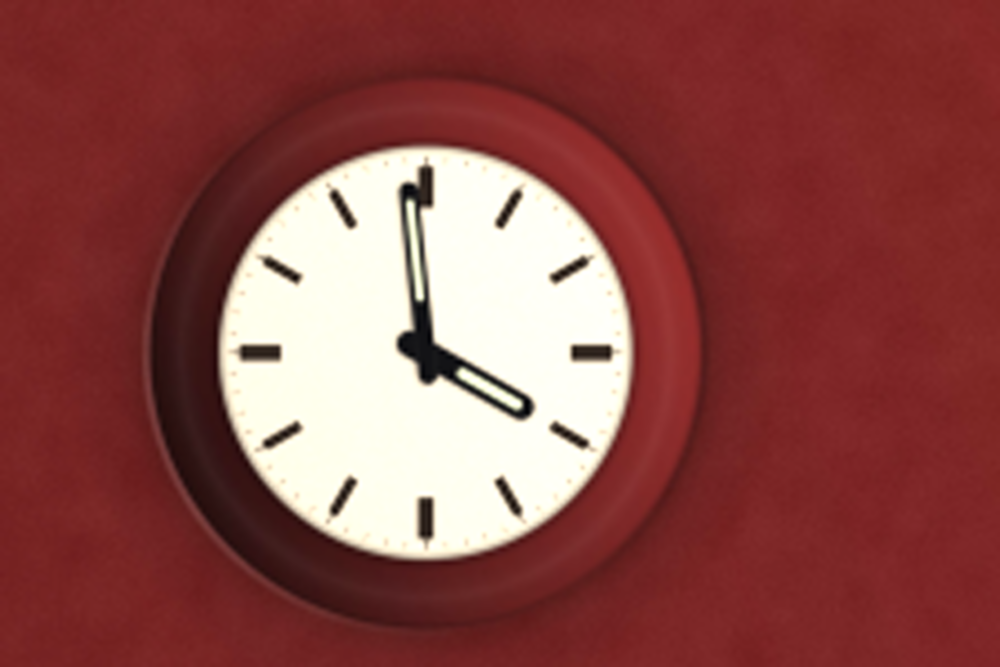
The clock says **3:59**
